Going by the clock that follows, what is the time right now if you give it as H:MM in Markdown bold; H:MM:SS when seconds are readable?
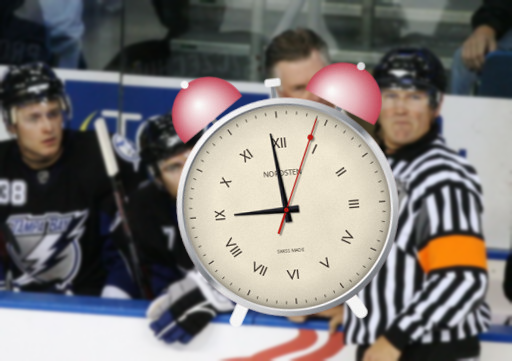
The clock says **8:59:04**
